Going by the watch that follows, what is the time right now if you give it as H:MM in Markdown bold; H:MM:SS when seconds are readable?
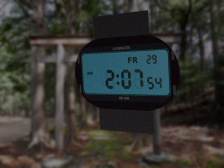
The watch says **2:07:54**
